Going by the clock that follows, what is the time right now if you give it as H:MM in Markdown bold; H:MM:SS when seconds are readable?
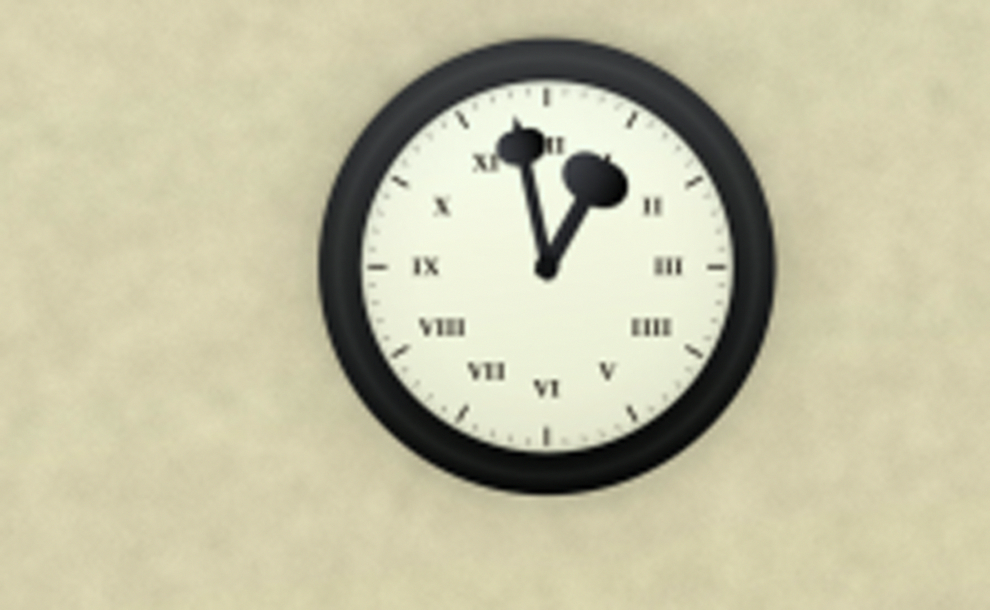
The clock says **12:58**
